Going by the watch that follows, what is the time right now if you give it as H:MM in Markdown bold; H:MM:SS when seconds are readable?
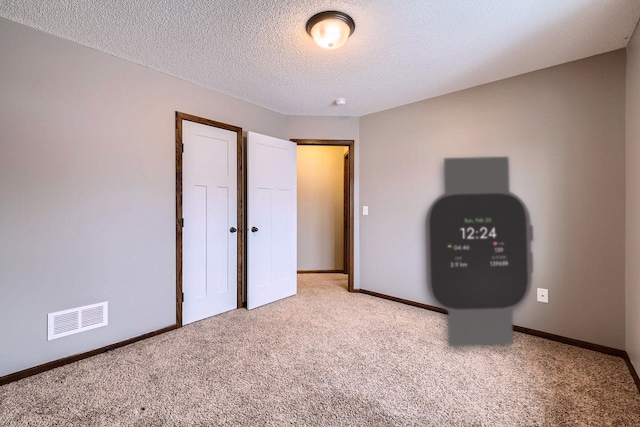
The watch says **12:24**
